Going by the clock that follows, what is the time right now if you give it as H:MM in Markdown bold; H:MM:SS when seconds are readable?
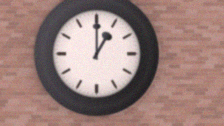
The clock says **1:00**
